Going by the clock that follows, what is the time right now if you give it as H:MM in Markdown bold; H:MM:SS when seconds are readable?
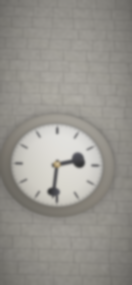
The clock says **2:31**
